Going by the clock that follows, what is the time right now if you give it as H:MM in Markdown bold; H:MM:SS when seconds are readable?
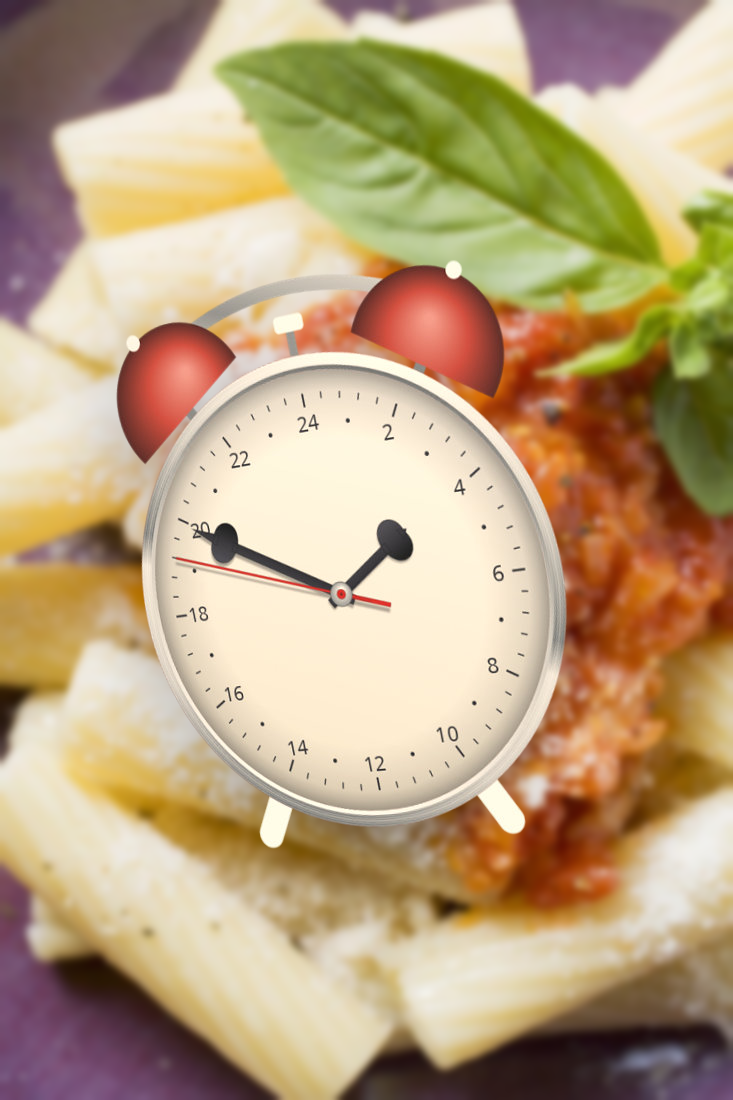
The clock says **3:49:48**
